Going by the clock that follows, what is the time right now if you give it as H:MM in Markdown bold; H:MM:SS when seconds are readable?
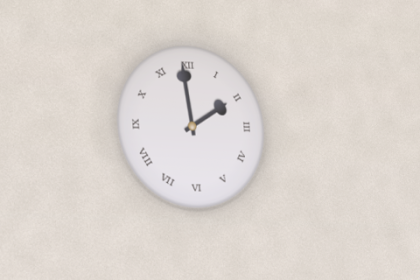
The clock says **1:59**
